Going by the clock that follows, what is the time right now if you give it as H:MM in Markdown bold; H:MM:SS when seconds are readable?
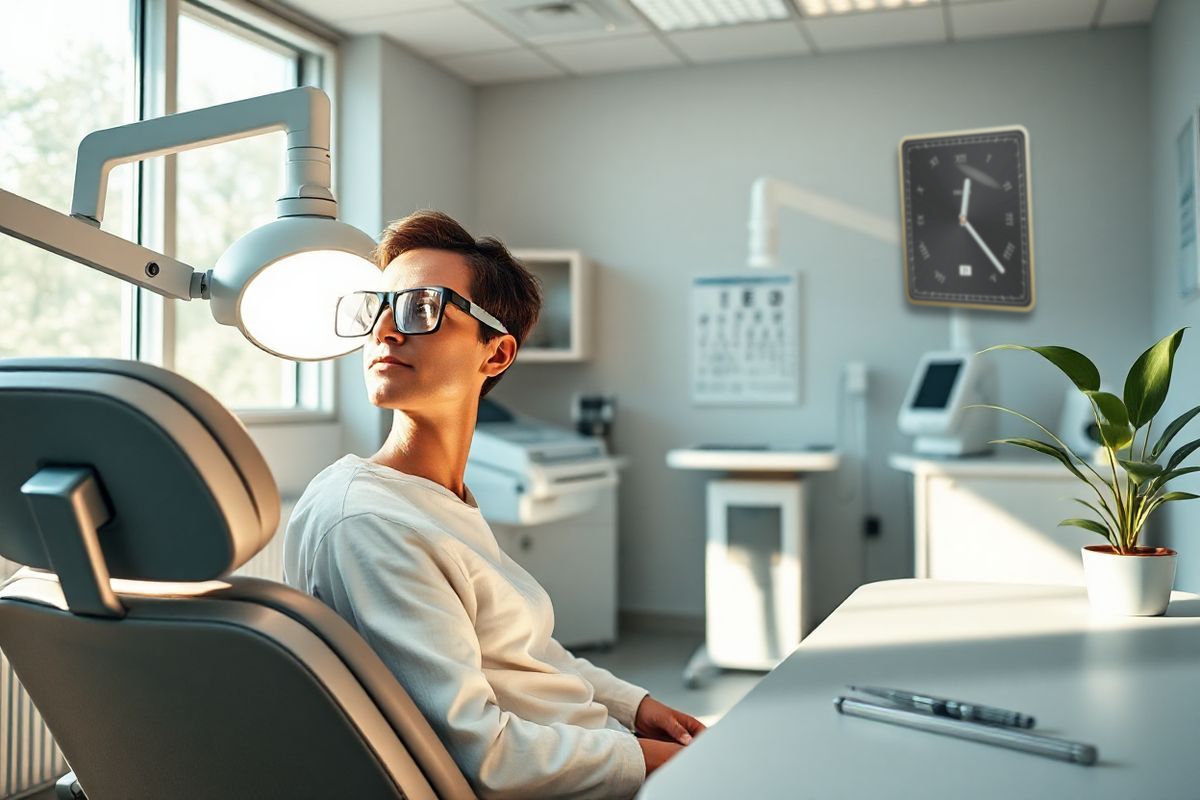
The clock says **12:23**
